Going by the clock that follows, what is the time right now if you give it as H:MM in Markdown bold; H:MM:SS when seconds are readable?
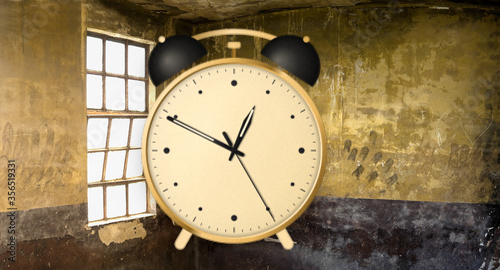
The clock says **12:49:25**
